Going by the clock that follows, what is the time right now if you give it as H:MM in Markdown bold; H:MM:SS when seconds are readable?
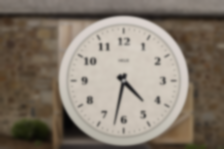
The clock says **4:32**
